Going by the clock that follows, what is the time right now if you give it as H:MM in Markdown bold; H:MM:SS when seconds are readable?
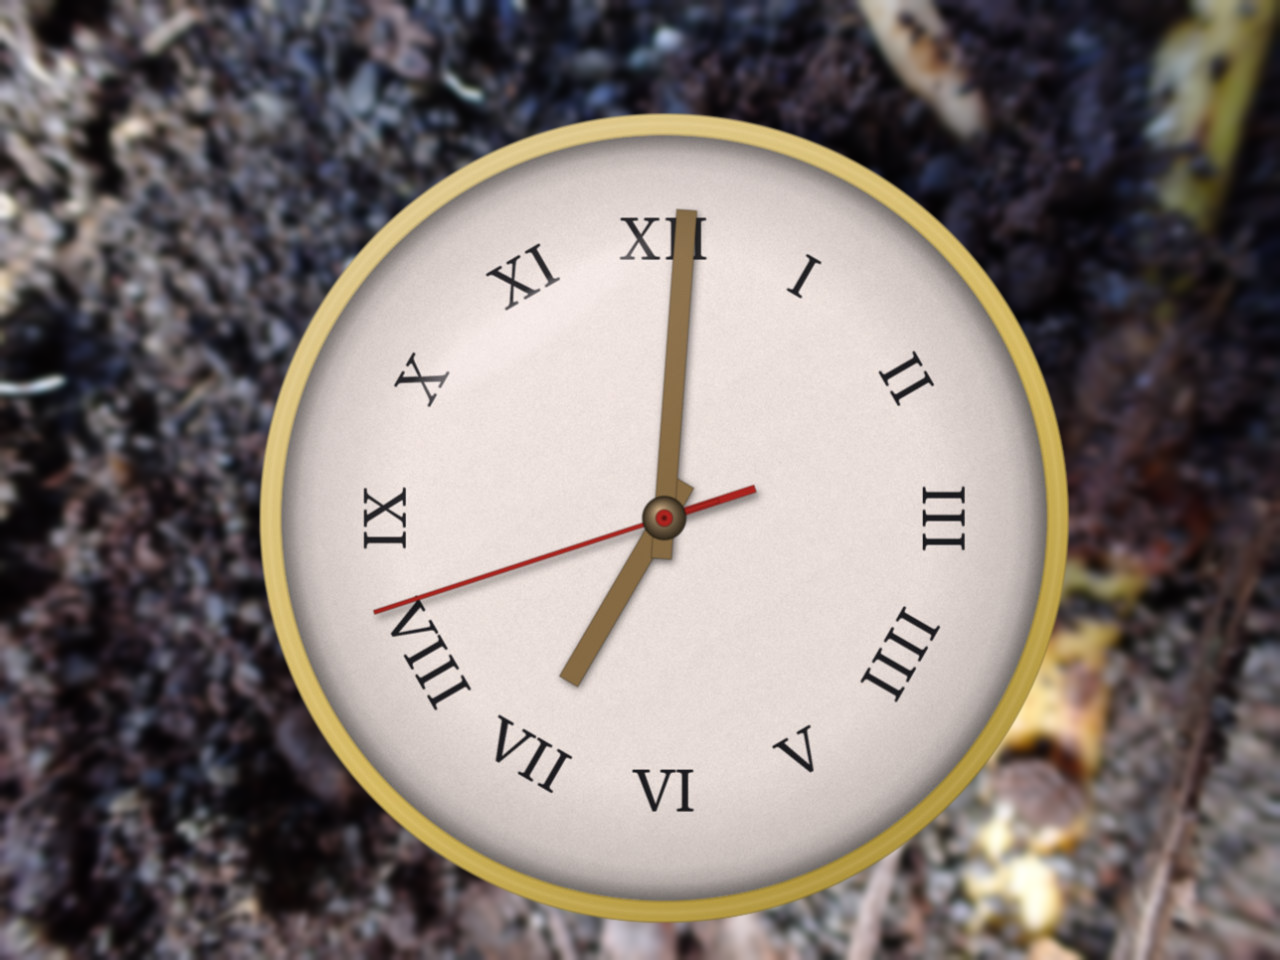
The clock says **7:00:42**
